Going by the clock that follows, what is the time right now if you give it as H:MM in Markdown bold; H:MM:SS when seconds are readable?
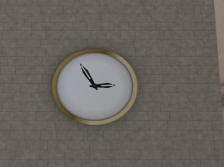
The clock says **2:55**
